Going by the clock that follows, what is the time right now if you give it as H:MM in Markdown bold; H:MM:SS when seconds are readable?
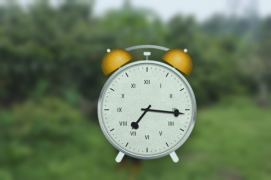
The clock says **7:16**
